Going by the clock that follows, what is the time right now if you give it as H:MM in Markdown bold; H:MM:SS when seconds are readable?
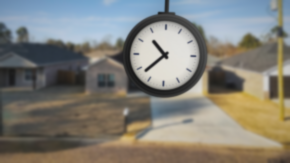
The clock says **10:38**
